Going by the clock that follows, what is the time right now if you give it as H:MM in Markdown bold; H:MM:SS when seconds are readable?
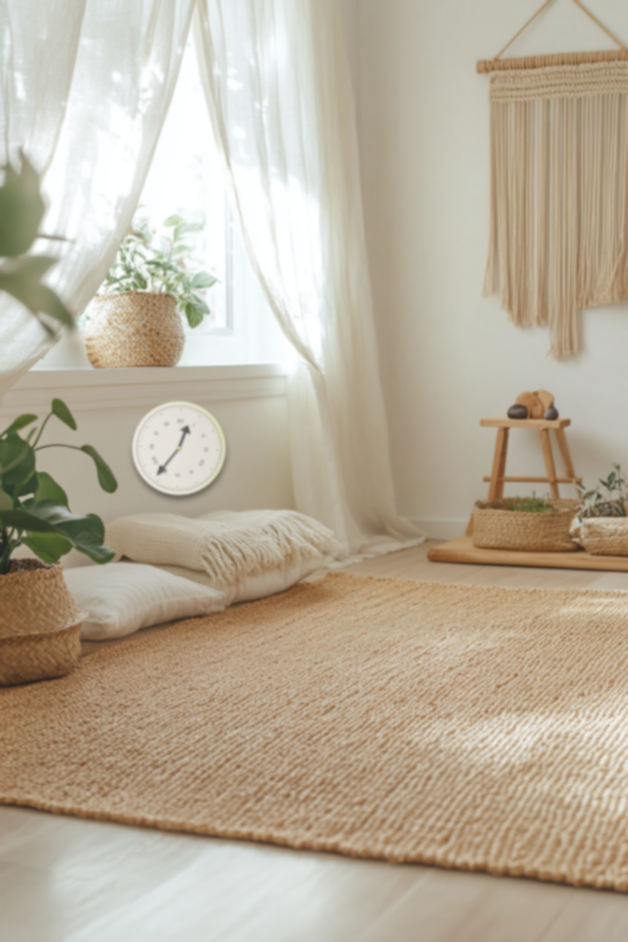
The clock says **12:36**
